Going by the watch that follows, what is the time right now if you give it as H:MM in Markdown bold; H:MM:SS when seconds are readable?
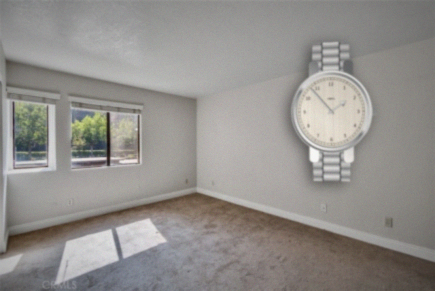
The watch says **1:53**
